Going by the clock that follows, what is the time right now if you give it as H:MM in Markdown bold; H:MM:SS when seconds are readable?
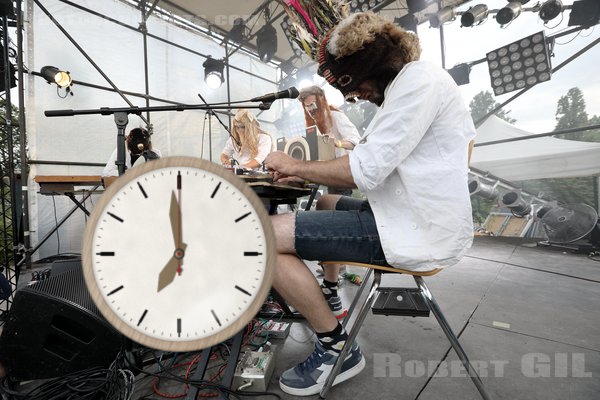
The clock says **6:59:00**
